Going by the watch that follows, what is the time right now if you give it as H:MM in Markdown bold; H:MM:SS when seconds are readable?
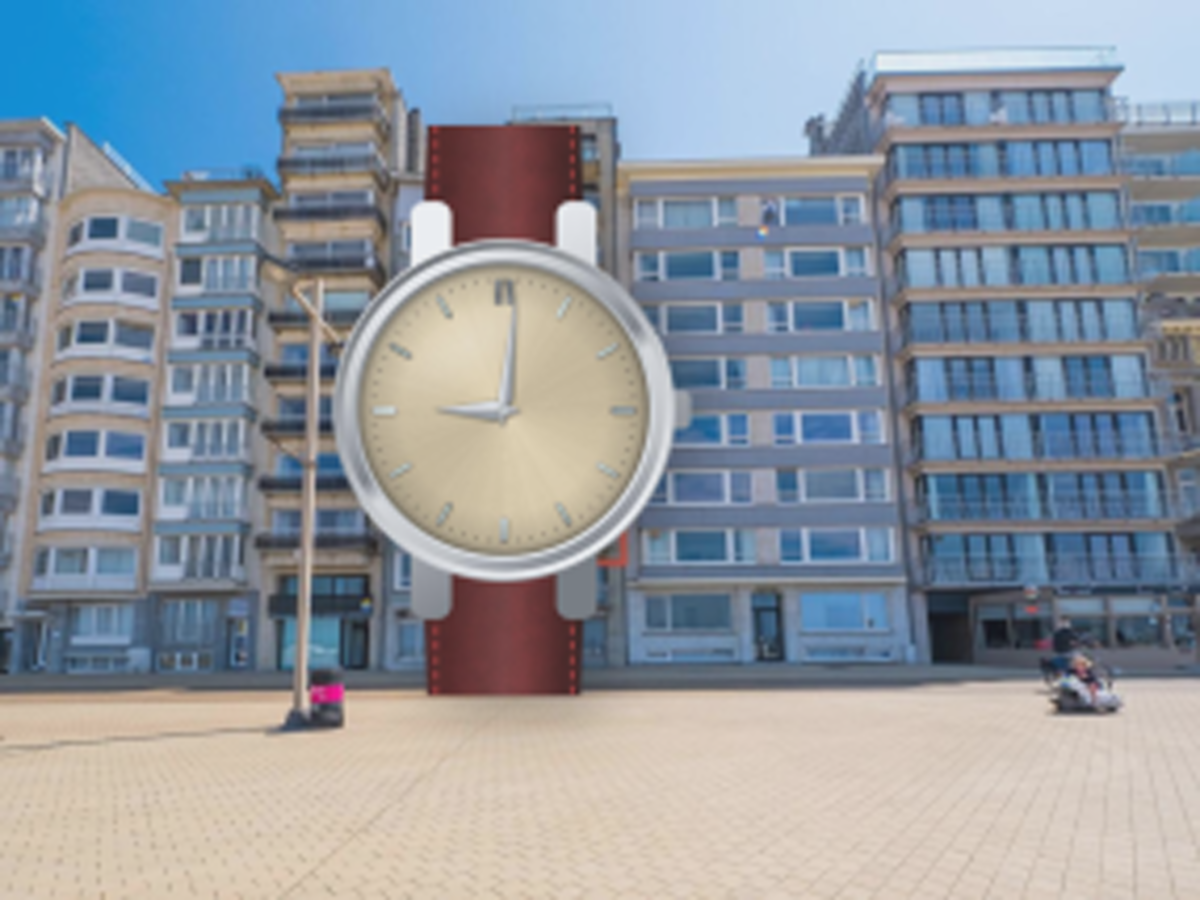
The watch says **9:01**
